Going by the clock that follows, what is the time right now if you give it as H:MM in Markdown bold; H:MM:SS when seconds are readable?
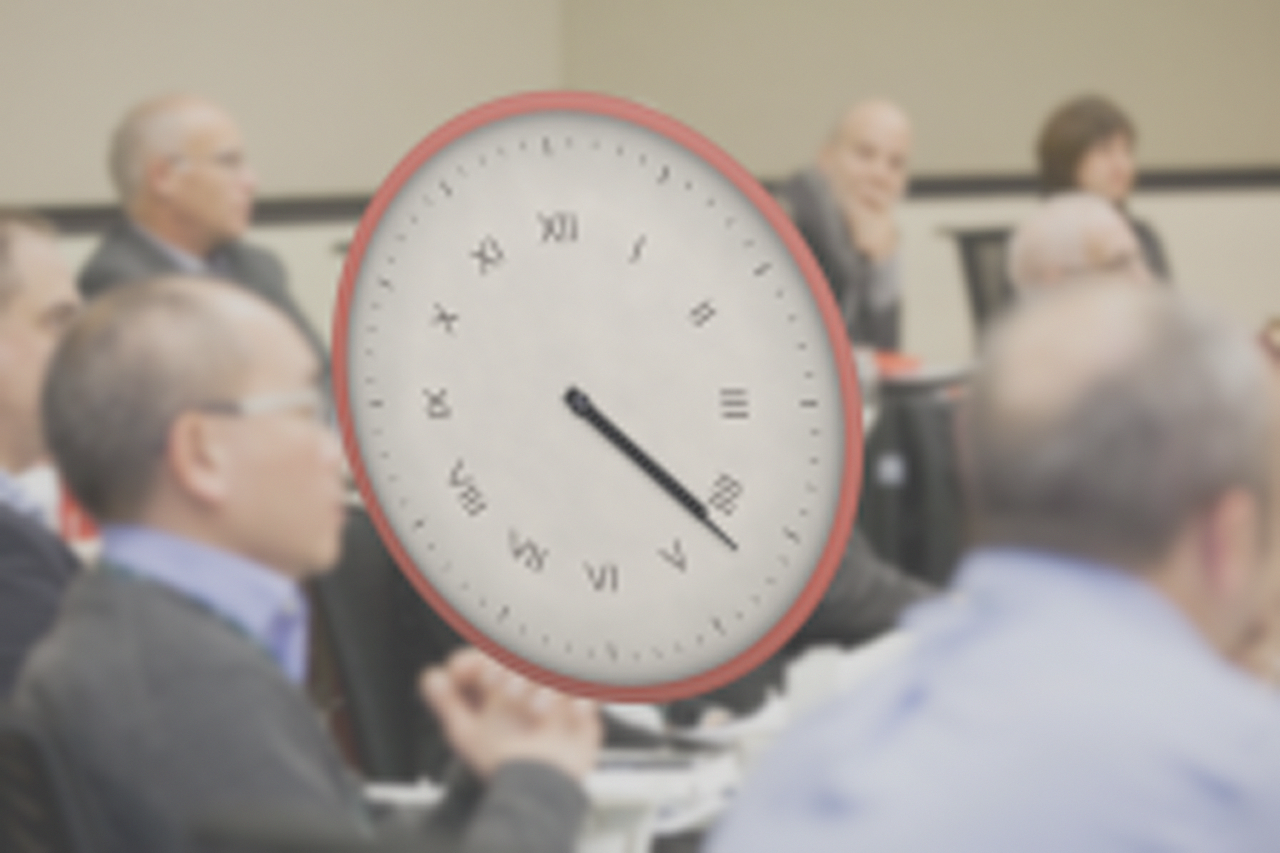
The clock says **4:22**
